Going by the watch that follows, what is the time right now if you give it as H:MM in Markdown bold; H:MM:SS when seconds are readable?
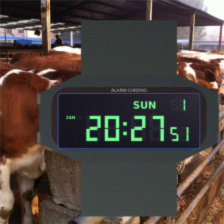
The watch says **20:27:51**
